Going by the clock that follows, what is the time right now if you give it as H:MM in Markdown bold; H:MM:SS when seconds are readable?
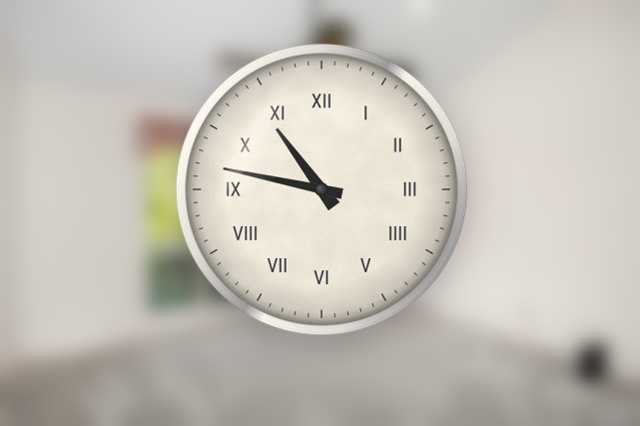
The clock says **10:47**
